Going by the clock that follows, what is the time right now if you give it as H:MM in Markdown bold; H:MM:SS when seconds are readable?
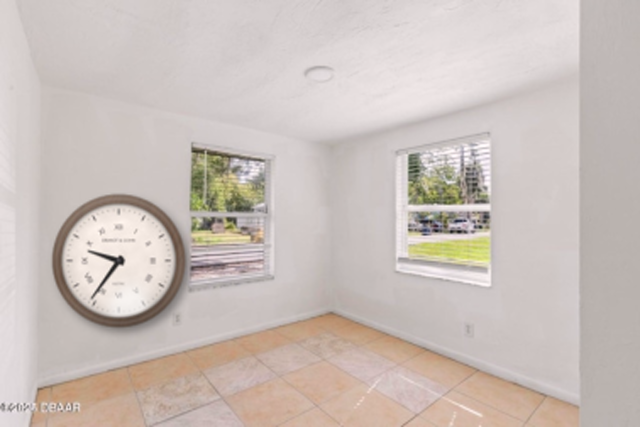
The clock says **9:36**
